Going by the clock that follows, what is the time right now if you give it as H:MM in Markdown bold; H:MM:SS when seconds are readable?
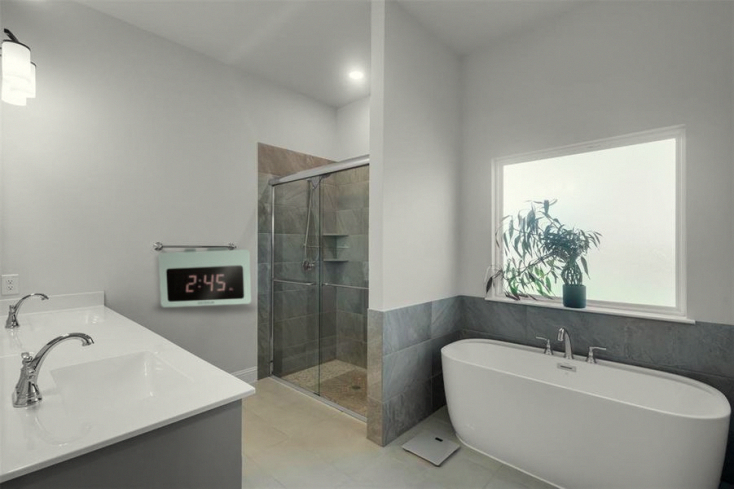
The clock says **2:45**
